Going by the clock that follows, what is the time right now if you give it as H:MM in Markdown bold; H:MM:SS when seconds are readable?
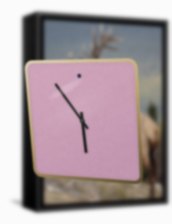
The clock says **5:54**
